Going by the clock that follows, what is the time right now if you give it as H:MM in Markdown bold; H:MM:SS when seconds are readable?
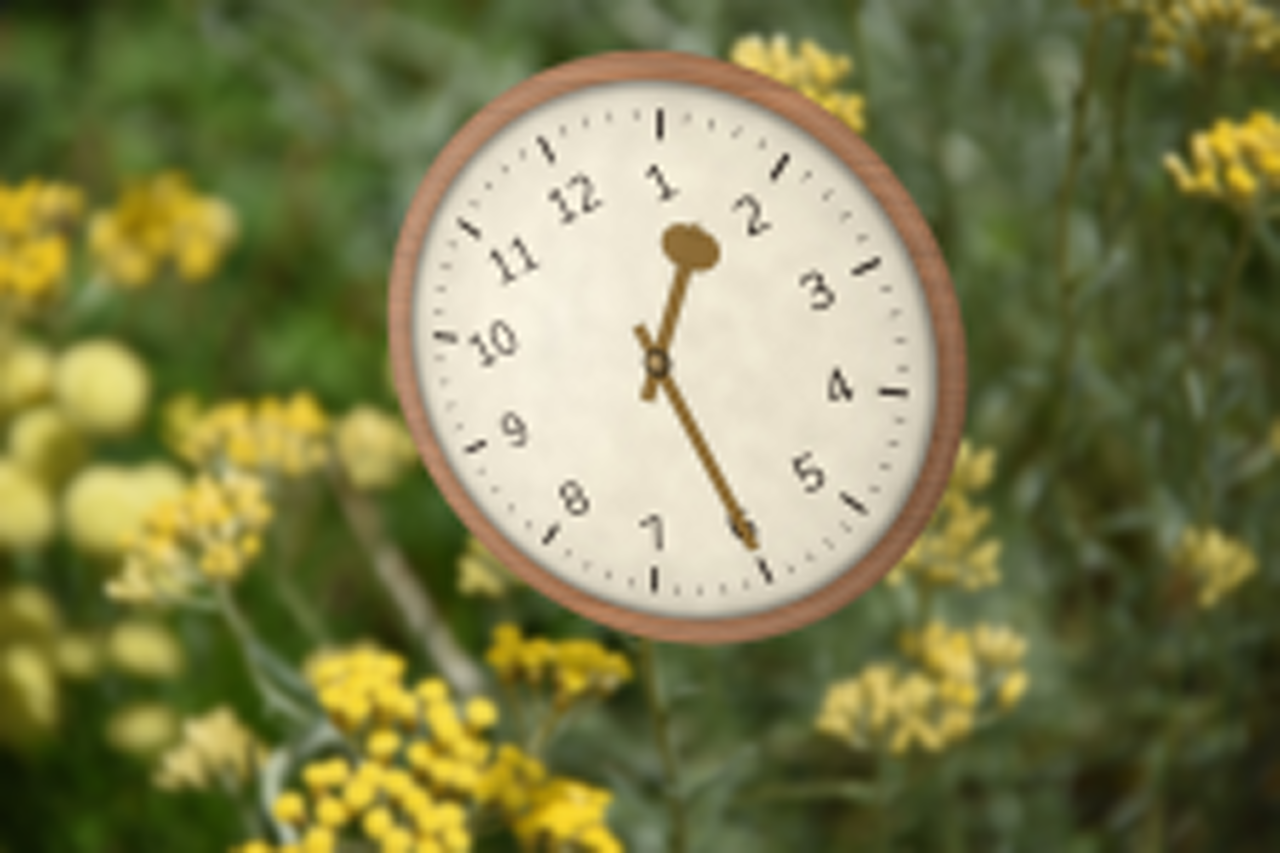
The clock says **1:30**
